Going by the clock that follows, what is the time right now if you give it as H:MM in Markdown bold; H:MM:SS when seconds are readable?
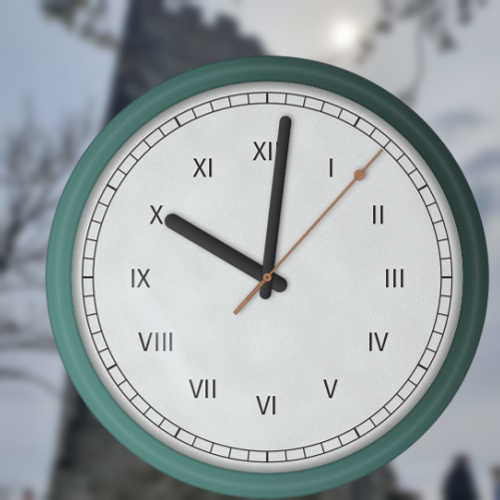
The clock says **10:01:07**
